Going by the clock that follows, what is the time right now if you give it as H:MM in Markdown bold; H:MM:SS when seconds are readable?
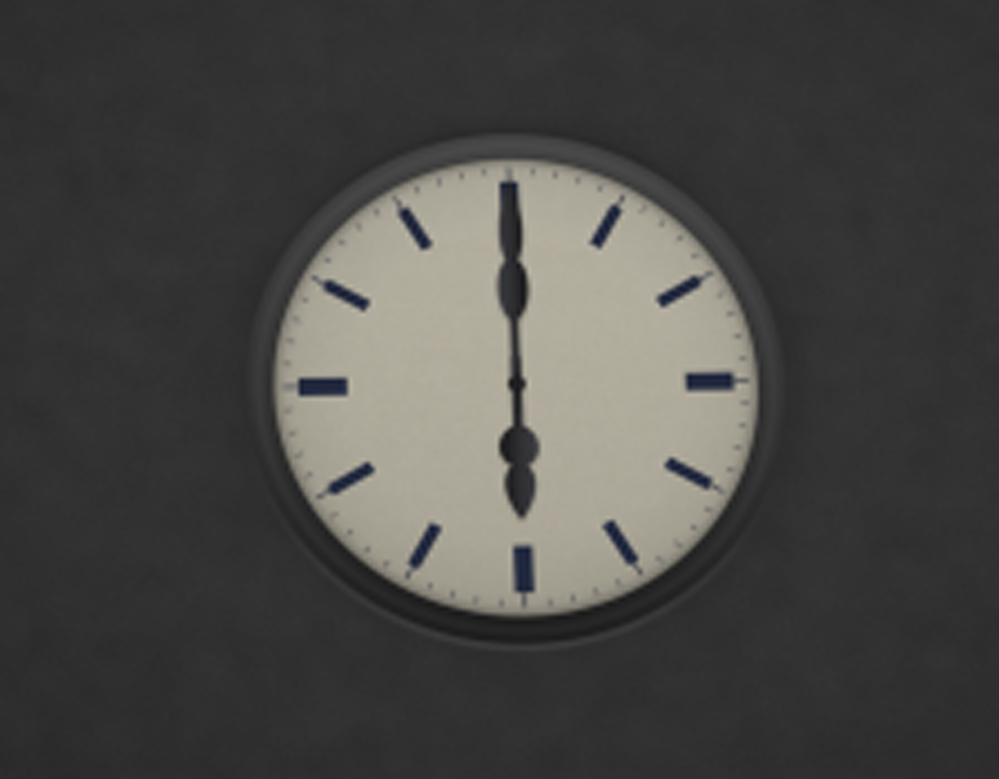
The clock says **6:00**
